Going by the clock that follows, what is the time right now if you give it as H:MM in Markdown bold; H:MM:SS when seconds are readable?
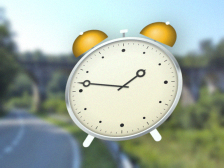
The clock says **1:47**
